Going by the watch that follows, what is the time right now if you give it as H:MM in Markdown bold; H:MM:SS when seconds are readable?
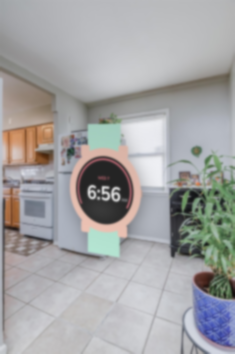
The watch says **6:56**
